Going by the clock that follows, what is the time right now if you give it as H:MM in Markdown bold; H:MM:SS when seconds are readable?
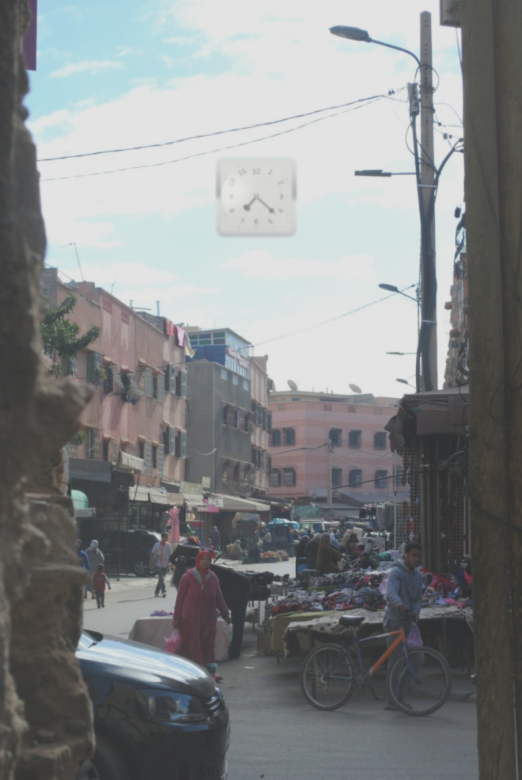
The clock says **7:22**
